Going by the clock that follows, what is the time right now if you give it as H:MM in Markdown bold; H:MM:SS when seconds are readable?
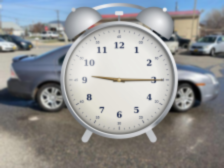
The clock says **9:15**
